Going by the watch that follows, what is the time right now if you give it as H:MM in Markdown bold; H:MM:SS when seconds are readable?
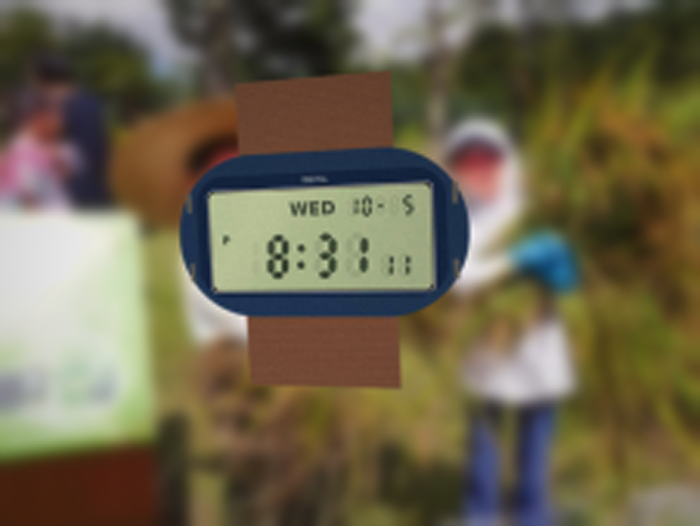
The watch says **8:31:11**
